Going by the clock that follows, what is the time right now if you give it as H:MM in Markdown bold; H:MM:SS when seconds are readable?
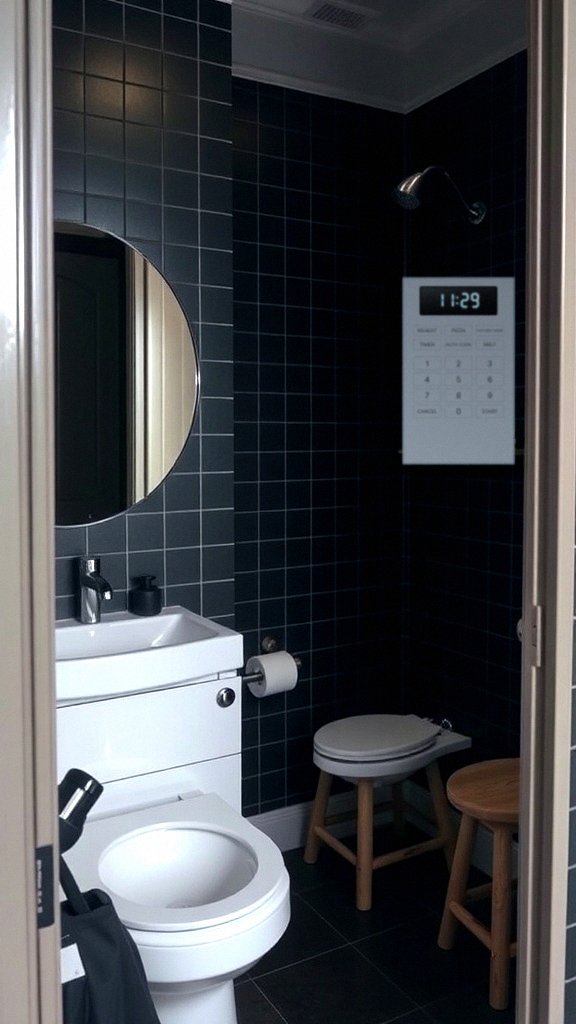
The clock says **11:29**
